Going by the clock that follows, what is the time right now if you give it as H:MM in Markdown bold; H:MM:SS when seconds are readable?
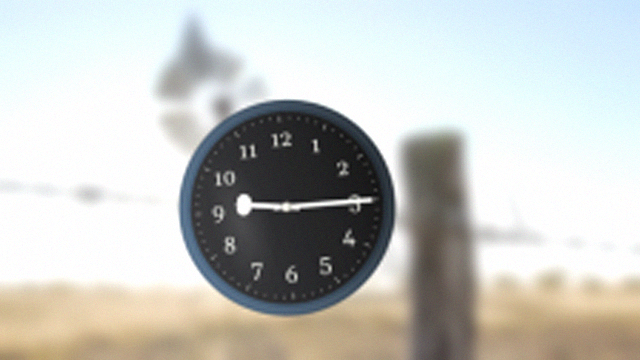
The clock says **9:15**
